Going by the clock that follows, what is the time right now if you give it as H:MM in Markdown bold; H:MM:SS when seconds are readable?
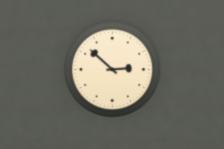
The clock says **2:52**
